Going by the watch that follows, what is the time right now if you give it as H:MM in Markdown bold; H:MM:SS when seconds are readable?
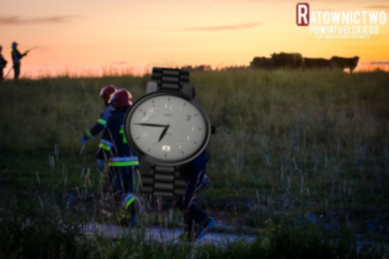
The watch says **6:45**
